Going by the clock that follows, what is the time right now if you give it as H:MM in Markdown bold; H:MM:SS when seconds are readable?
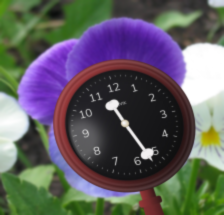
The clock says **11:27**
